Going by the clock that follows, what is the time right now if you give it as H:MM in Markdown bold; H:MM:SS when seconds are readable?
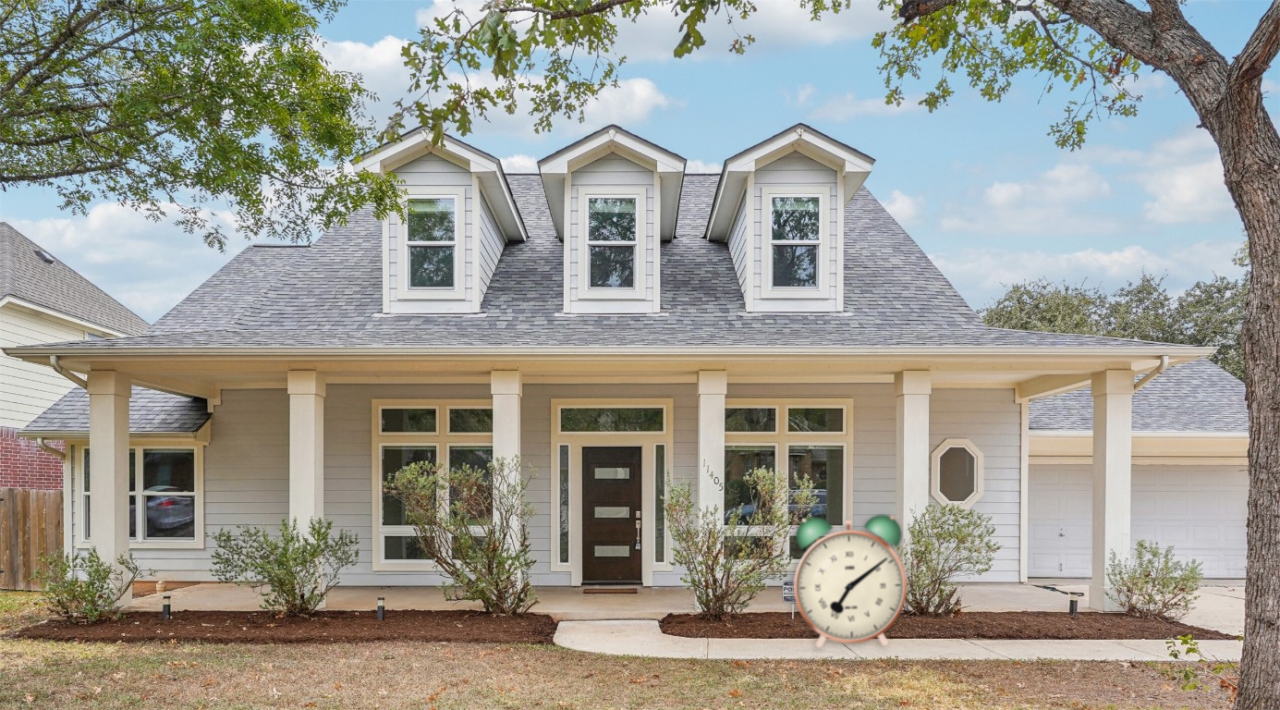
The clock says **7:09**
